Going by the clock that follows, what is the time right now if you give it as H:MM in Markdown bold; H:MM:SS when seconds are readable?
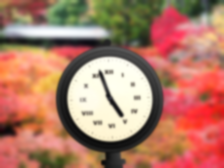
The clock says **4:57**
